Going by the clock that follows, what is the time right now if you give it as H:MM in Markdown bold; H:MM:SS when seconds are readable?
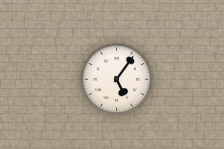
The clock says **5:06**
